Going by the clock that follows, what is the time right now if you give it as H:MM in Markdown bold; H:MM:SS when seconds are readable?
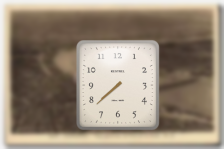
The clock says **7:38**
